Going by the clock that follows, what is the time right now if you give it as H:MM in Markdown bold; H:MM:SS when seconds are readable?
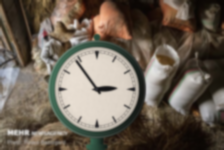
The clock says **2:54**
